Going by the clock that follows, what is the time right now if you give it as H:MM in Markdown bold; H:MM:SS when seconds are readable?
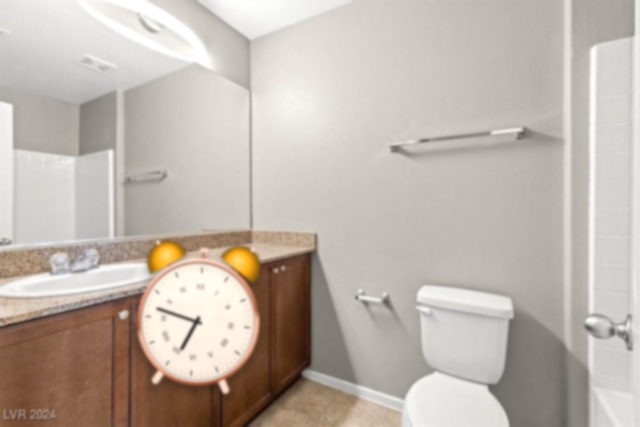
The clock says **6:47**
